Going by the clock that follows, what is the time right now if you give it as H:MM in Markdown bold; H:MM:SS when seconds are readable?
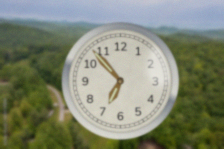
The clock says **6:53**
